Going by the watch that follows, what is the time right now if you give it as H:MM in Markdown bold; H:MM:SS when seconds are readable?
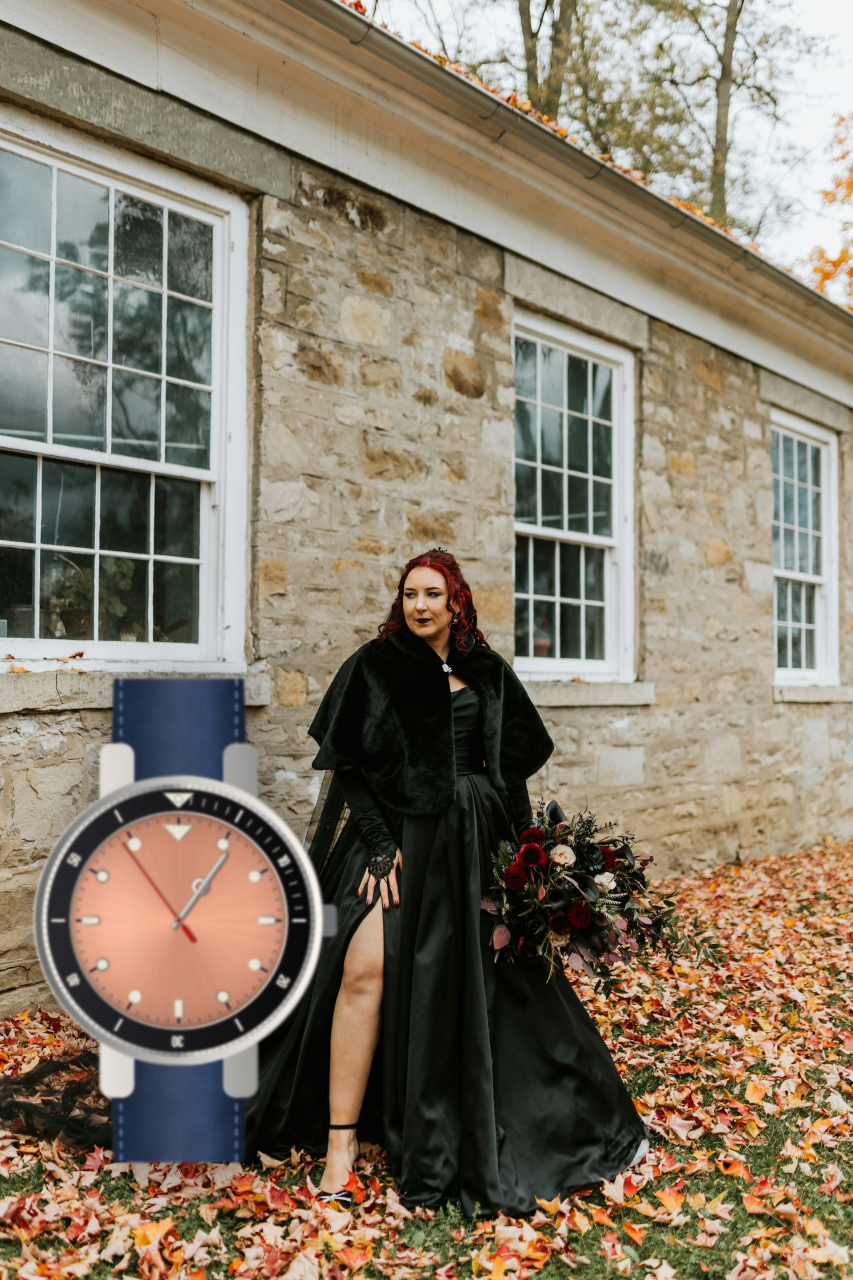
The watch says **1:05:54**
